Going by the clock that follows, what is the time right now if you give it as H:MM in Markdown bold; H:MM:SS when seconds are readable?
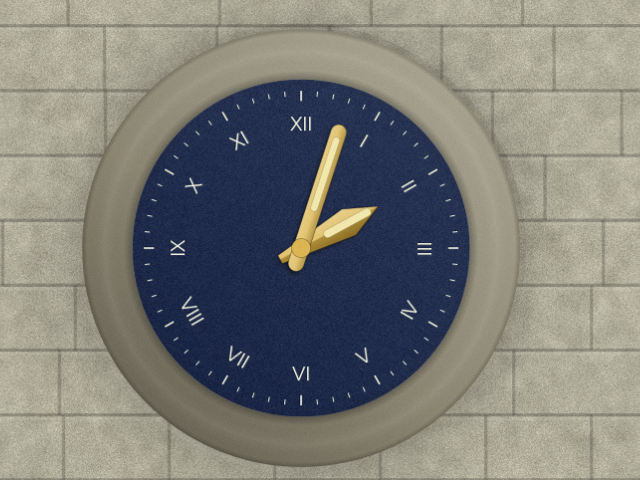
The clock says **2:03**
